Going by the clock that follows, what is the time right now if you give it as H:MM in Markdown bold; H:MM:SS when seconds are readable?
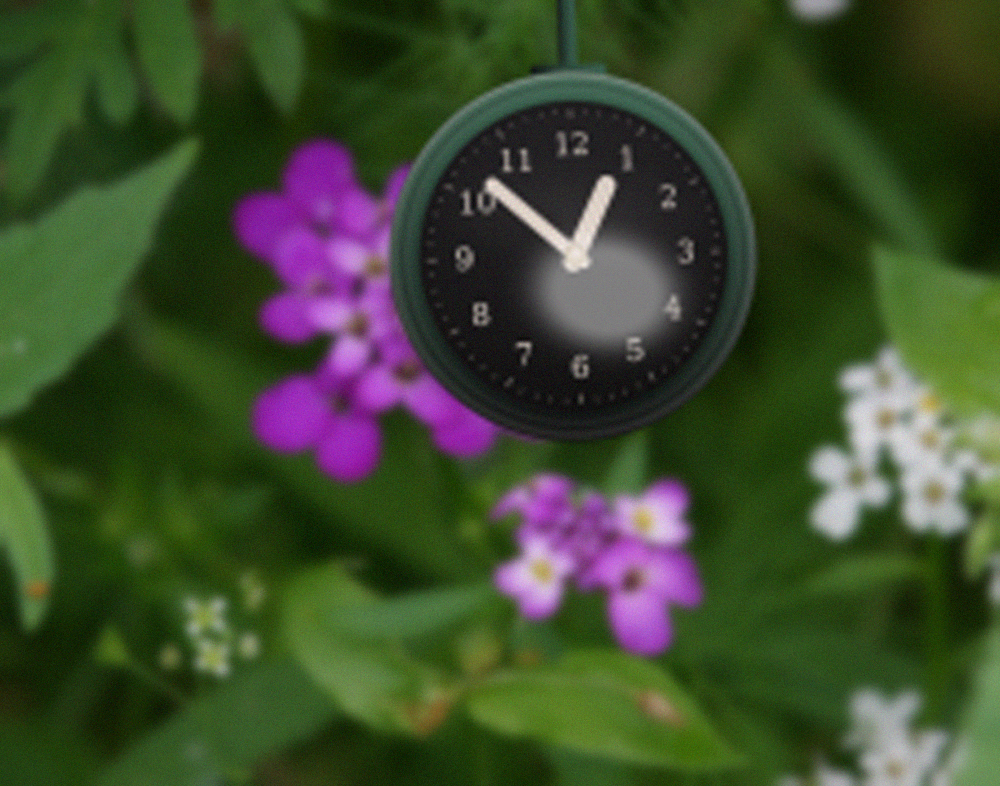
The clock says **12:52**
